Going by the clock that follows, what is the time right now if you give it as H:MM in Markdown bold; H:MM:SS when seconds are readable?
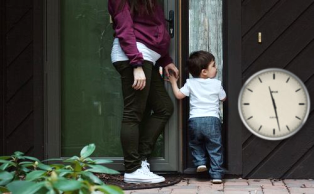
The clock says **11:28**
